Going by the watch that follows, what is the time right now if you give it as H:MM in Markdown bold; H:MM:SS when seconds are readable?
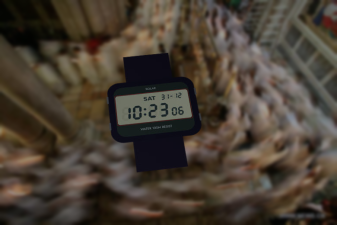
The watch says **10:23:06**
